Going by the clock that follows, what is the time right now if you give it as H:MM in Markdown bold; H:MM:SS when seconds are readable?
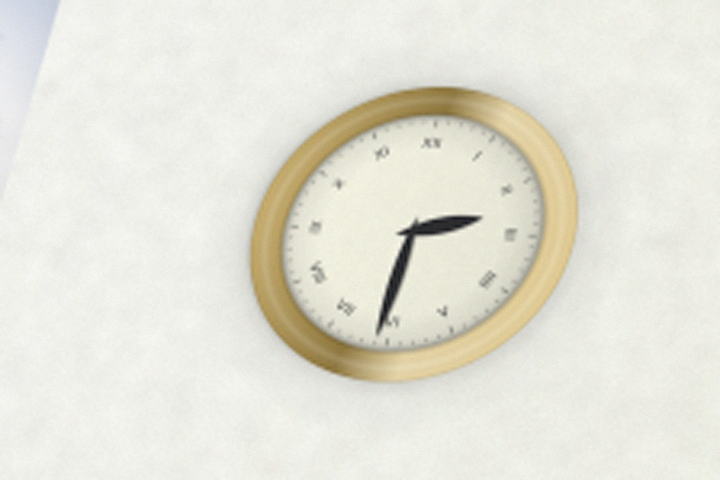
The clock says **2:31**
